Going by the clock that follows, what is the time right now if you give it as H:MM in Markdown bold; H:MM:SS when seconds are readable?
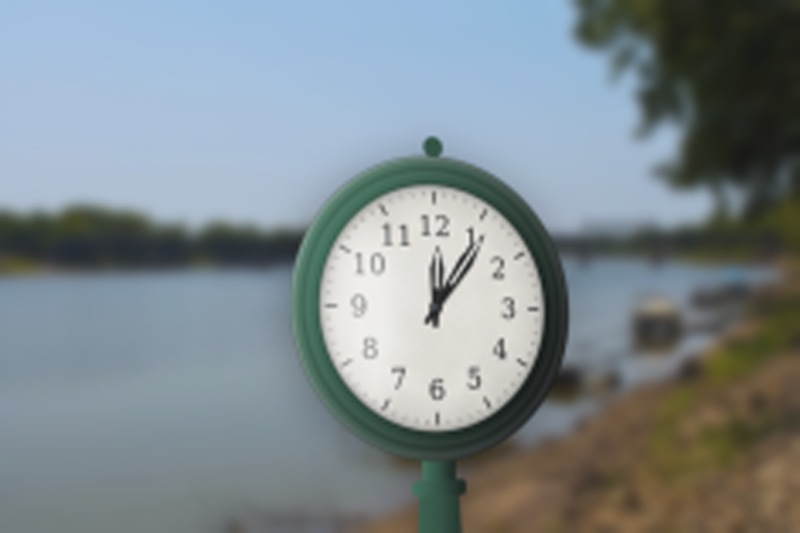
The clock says **12:06**
